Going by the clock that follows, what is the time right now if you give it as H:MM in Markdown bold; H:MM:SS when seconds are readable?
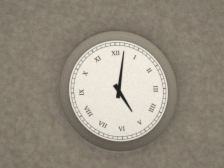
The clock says **5:02**
